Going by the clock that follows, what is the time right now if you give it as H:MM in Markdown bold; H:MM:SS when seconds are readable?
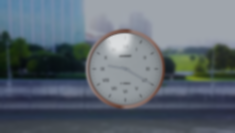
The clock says **9:20**
